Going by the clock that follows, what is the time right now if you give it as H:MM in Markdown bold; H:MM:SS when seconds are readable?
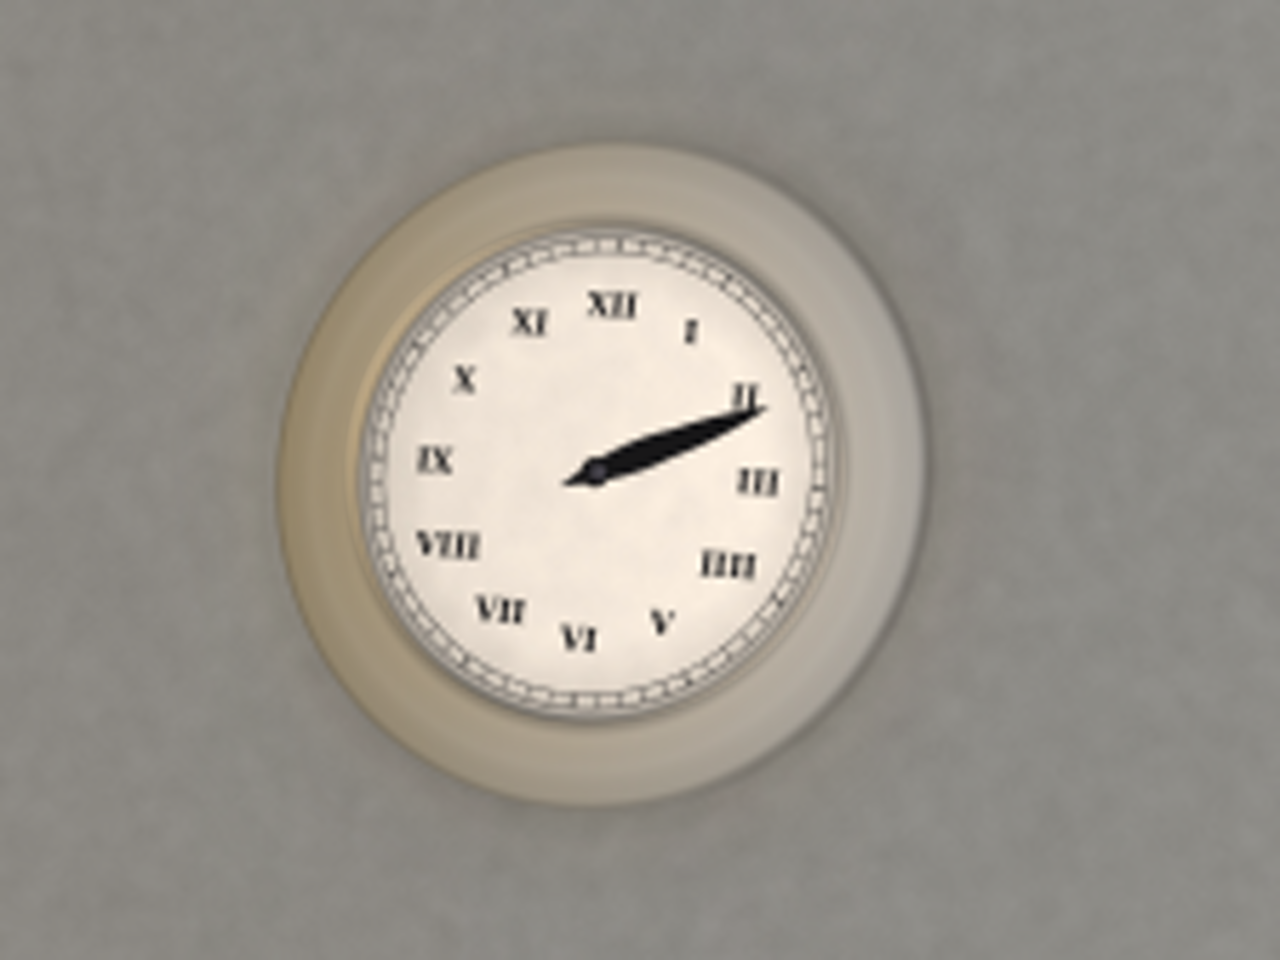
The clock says **2:11**
